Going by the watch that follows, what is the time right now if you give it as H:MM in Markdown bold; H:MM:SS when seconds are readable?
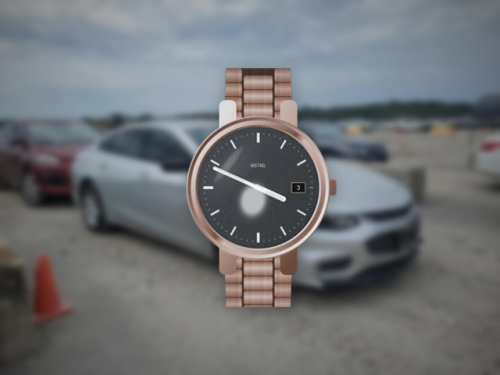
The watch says **3:49**
